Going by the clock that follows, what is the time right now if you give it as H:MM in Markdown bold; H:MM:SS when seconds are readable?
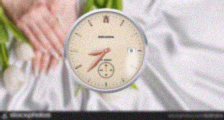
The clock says **8:37**
